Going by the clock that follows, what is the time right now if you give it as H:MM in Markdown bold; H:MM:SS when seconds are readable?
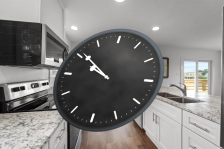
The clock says **9:51**
